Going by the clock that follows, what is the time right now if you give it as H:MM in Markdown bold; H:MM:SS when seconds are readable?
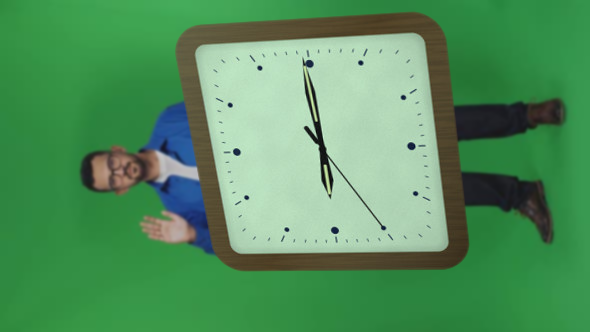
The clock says **5:59:25**
